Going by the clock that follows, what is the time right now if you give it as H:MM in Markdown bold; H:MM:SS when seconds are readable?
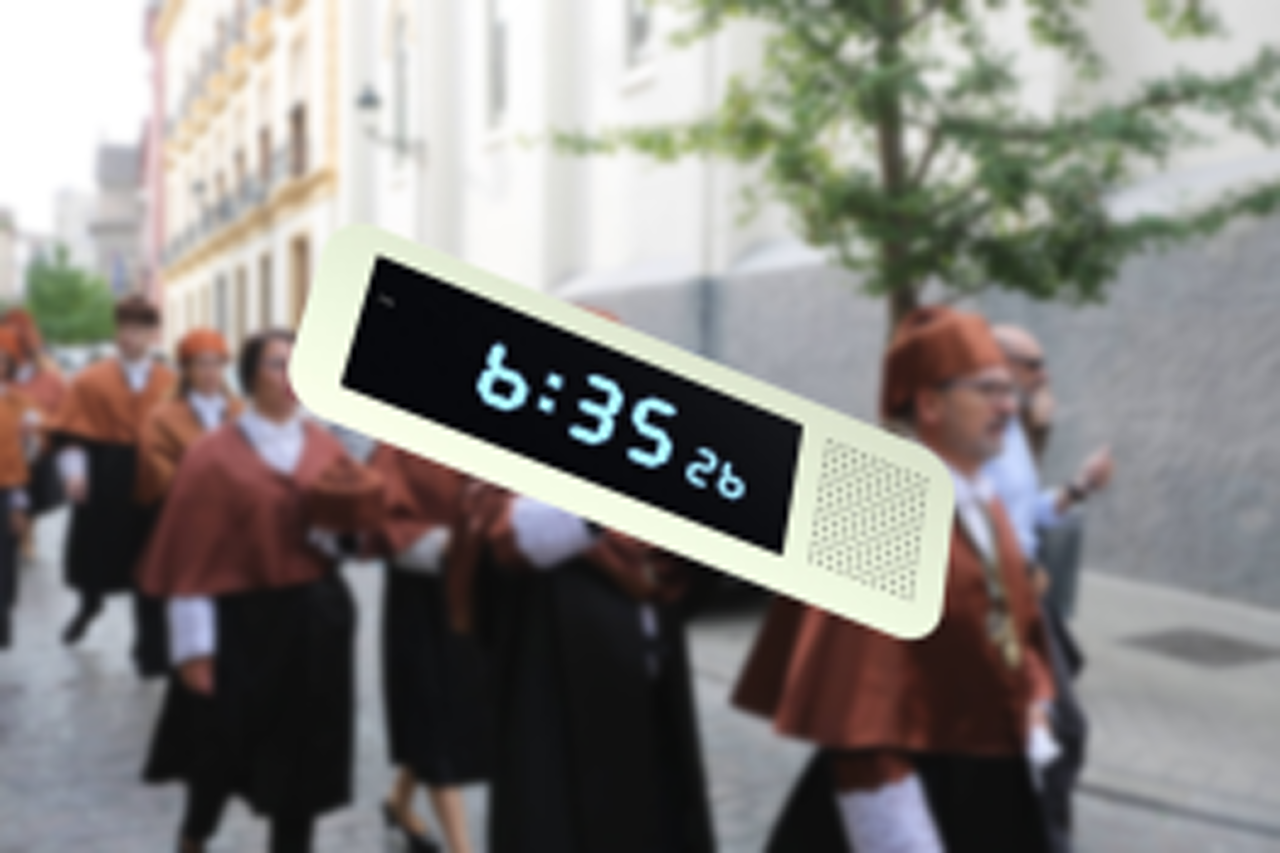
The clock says **6:35:26**
